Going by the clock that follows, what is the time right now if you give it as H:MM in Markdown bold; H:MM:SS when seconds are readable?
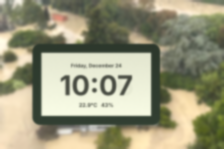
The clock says **10:07**
